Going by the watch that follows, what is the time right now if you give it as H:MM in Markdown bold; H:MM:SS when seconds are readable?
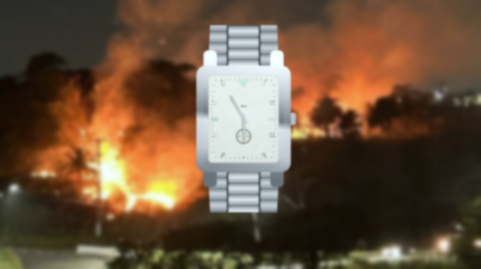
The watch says **5:55**
